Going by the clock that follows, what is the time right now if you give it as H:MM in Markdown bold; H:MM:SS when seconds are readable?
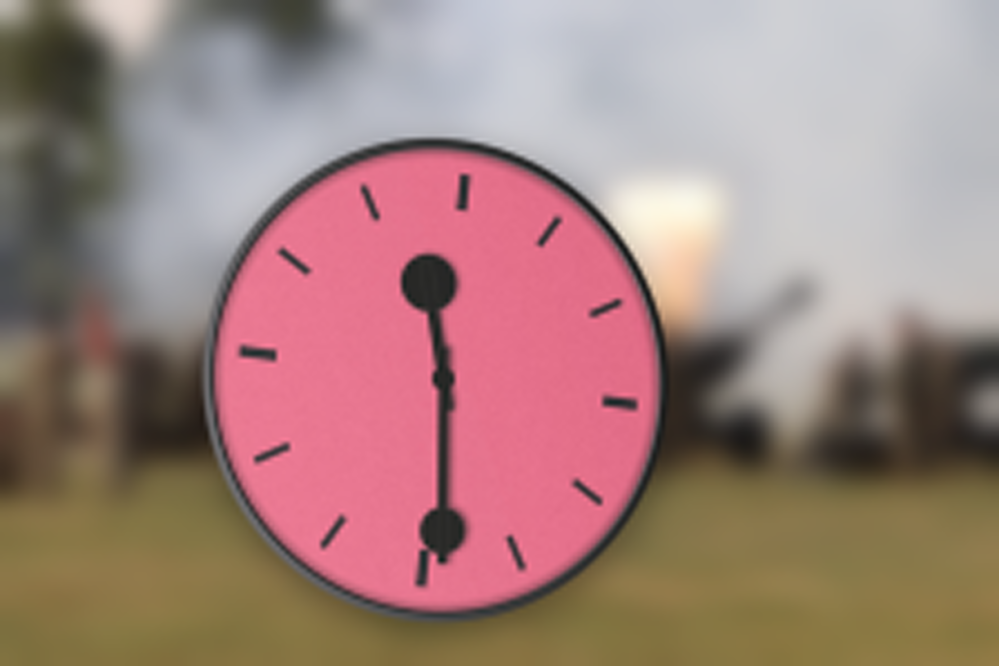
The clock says **11:29**
